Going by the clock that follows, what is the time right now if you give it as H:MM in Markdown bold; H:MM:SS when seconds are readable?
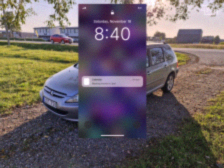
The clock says **8:40**
